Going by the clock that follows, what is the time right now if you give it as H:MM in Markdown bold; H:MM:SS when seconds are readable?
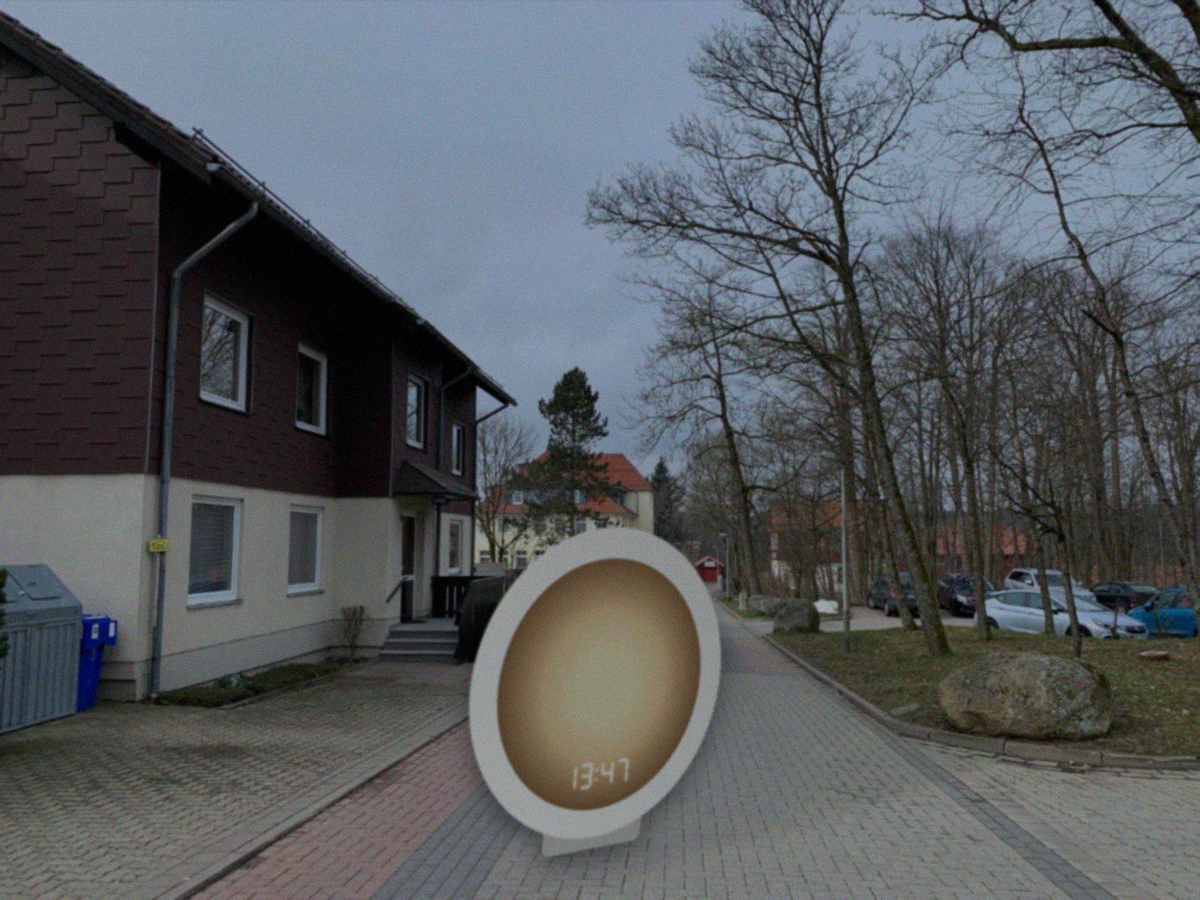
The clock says **13:47**
